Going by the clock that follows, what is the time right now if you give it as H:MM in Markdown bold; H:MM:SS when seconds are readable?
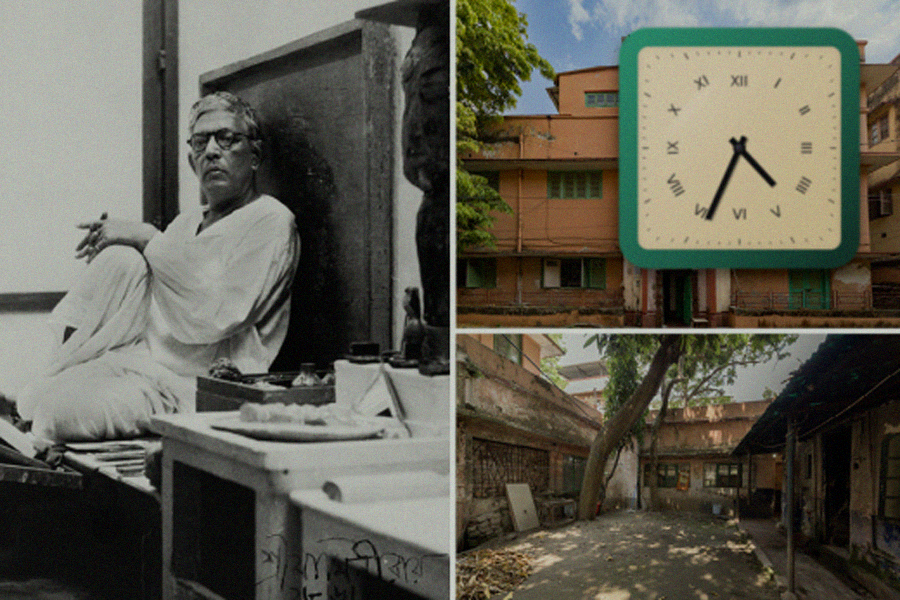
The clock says **4:34**
